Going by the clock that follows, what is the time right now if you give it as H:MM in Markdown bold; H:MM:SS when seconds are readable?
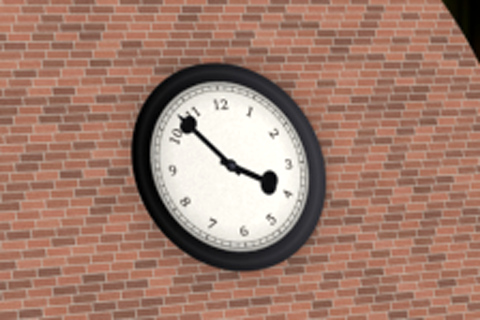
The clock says **3:53**
